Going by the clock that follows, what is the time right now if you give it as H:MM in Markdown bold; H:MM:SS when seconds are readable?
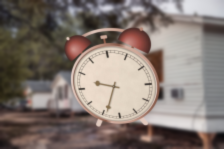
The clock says **9:34**
